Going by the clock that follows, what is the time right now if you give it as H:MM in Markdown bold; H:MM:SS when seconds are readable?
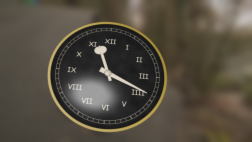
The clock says **11:19**
